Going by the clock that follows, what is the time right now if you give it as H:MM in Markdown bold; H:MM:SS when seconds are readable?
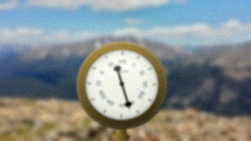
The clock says **11:27**
